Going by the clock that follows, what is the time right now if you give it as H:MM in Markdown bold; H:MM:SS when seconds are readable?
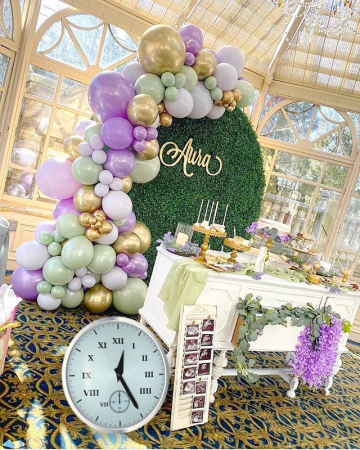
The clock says **12:25**
